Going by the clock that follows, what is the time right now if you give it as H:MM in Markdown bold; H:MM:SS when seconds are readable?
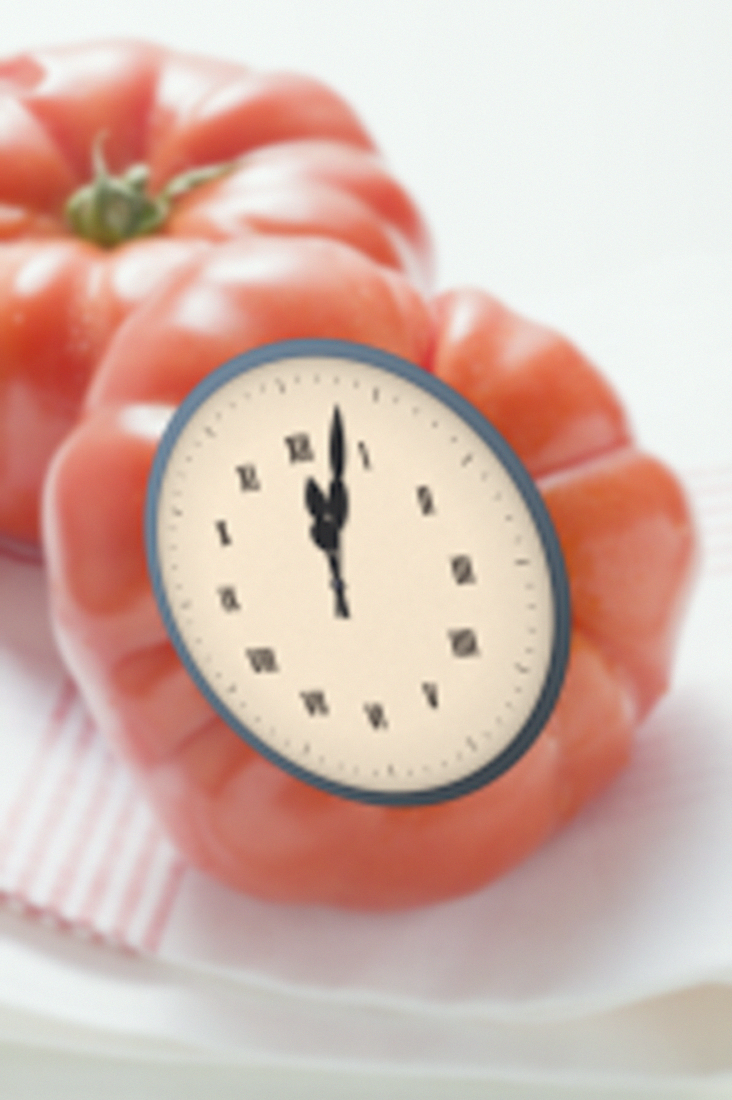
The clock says **12:03**
